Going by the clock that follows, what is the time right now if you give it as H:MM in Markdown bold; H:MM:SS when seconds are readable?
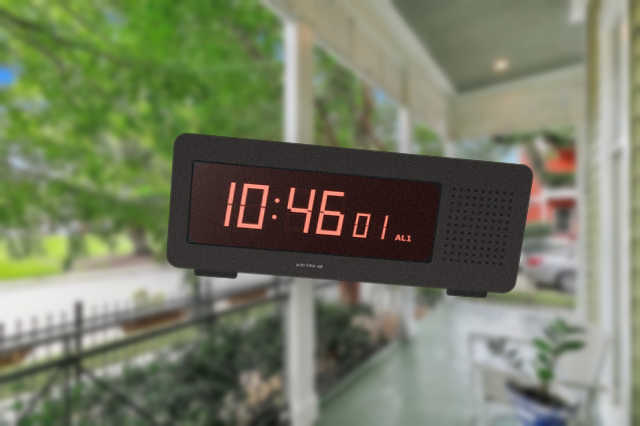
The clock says **10:46:01**
